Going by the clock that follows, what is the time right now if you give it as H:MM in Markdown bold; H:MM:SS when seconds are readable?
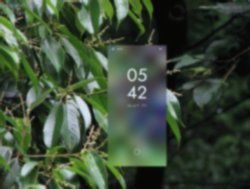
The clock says **5:42**
